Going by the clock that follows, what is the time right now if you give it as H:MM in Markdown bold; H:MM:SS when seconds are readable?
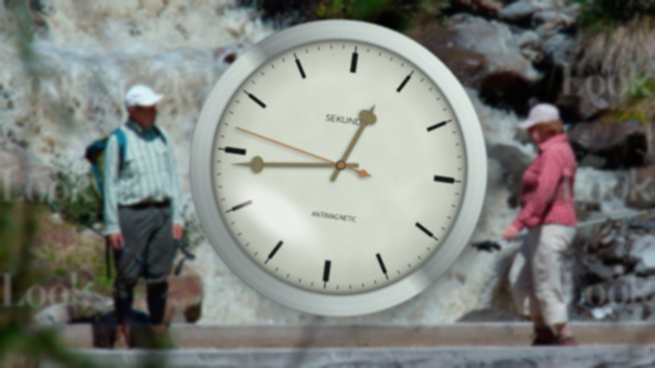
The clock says **12:43:47**
